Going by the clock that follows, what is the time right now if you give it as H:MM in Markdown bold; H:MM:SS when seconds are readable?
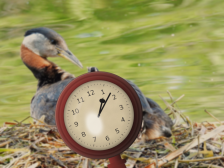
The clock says **1:08**
